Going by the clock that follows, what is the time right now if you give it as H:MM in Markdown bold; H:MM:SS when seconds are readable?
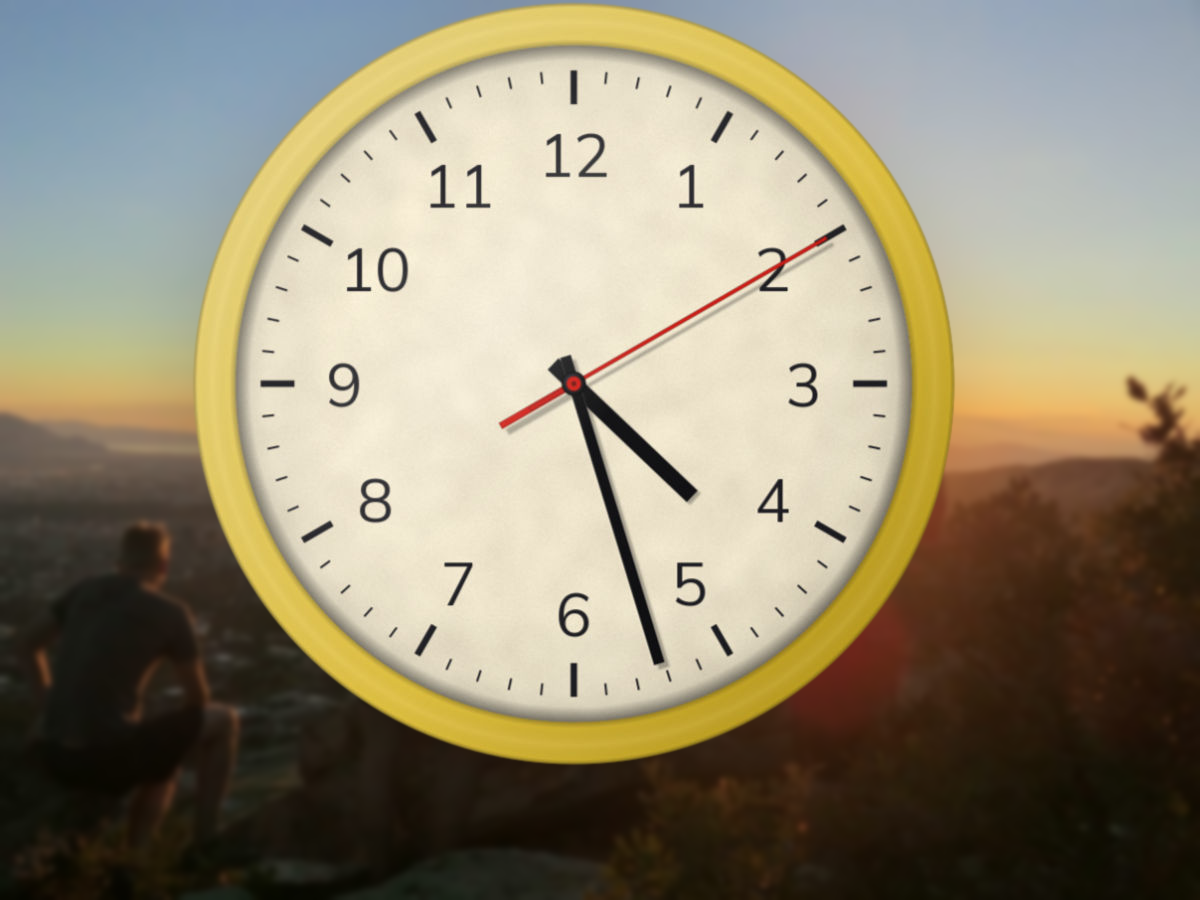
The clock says **4:27:10**
